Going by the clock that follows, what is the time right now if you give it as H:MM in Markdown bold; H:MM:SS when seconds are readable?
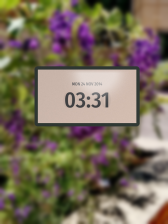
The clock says **3:31**
